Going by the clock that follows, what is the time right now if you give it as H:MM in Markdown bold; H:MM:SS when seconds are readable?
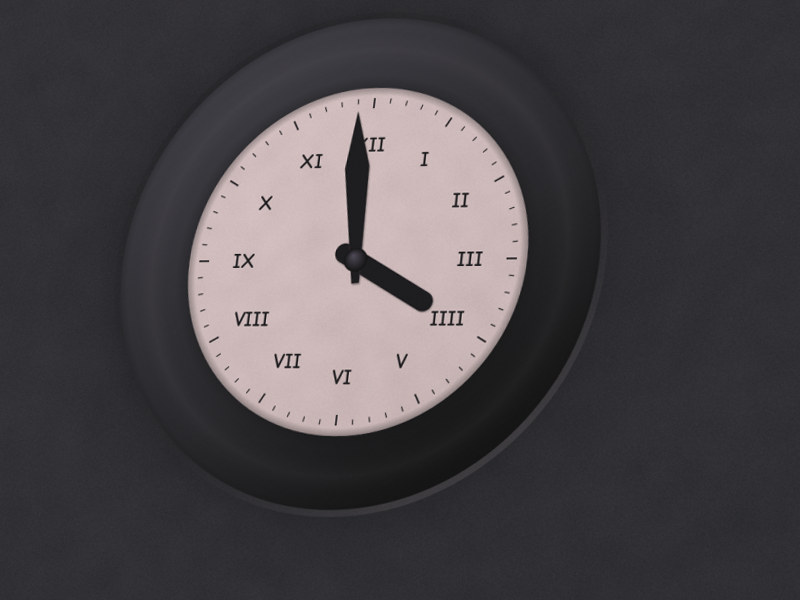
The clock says **3:59**
